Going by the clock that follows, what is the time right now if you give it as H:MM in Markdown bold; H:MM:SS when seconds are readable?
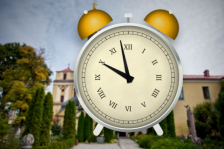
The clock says **9:58**
